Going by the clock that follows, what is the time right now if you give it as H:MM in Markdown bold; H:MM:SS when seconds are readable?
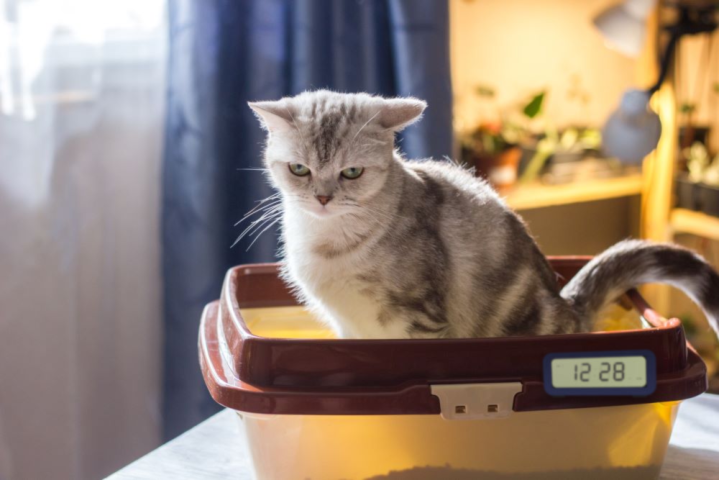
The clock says **12:28**
